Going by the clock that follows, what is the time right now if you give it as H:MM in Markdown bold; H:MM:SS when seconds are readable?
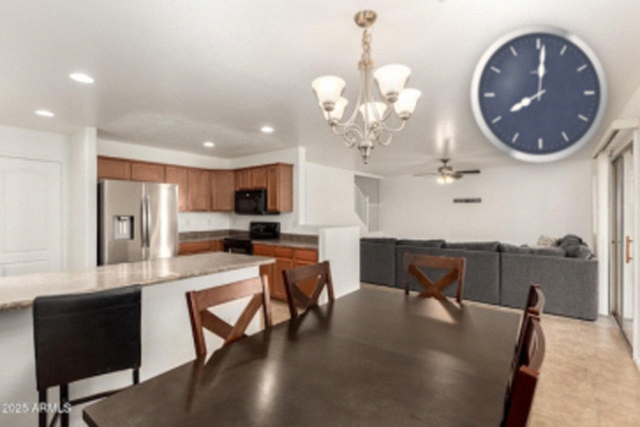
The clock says **8:01**
